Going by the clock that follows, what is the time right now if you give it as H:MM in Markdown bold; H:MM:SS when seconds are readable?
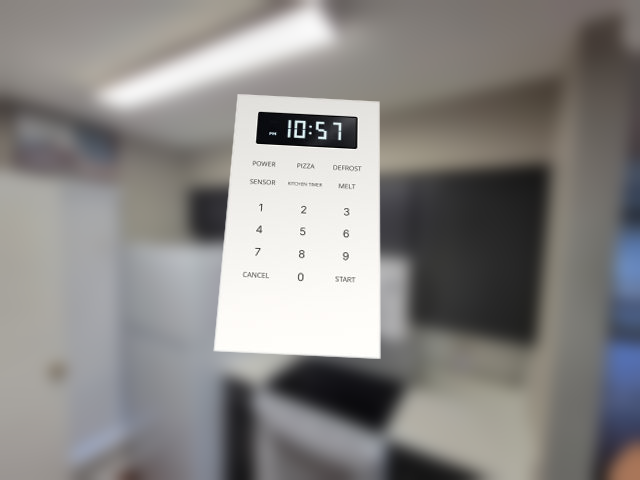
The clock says **10:57**
